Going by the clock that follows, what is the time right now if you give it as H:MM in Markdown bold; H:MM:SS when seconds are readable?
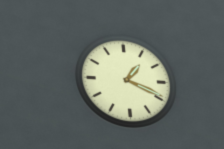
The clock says **1:19**
